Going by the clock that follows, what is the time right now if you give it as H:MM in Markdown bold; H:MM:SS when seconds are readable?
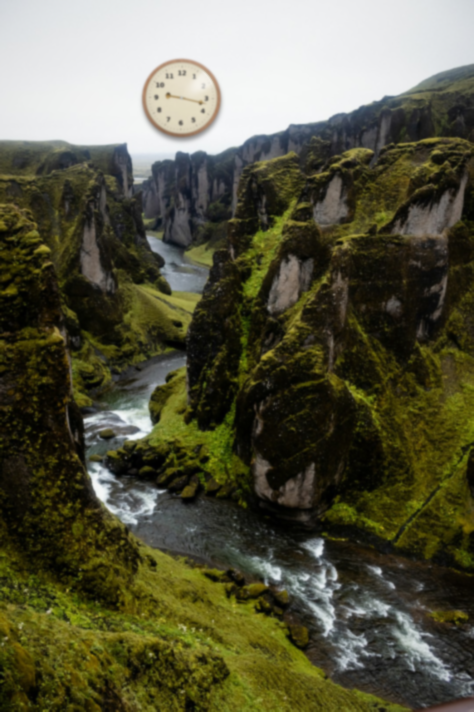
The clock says **9:17**
